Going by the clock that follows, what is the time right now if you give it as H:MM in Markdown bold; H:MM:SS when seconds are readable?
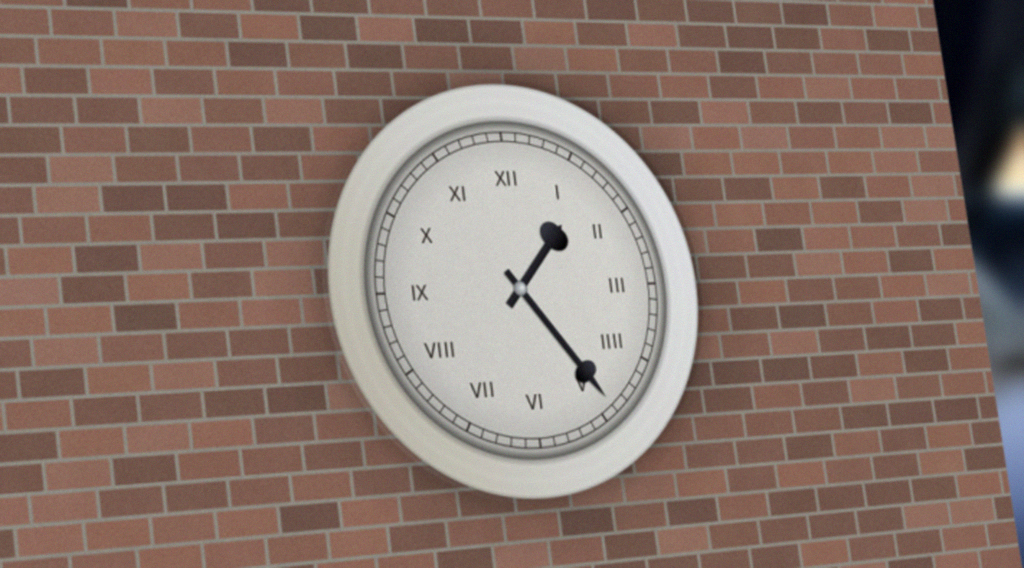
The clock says **1:24**
